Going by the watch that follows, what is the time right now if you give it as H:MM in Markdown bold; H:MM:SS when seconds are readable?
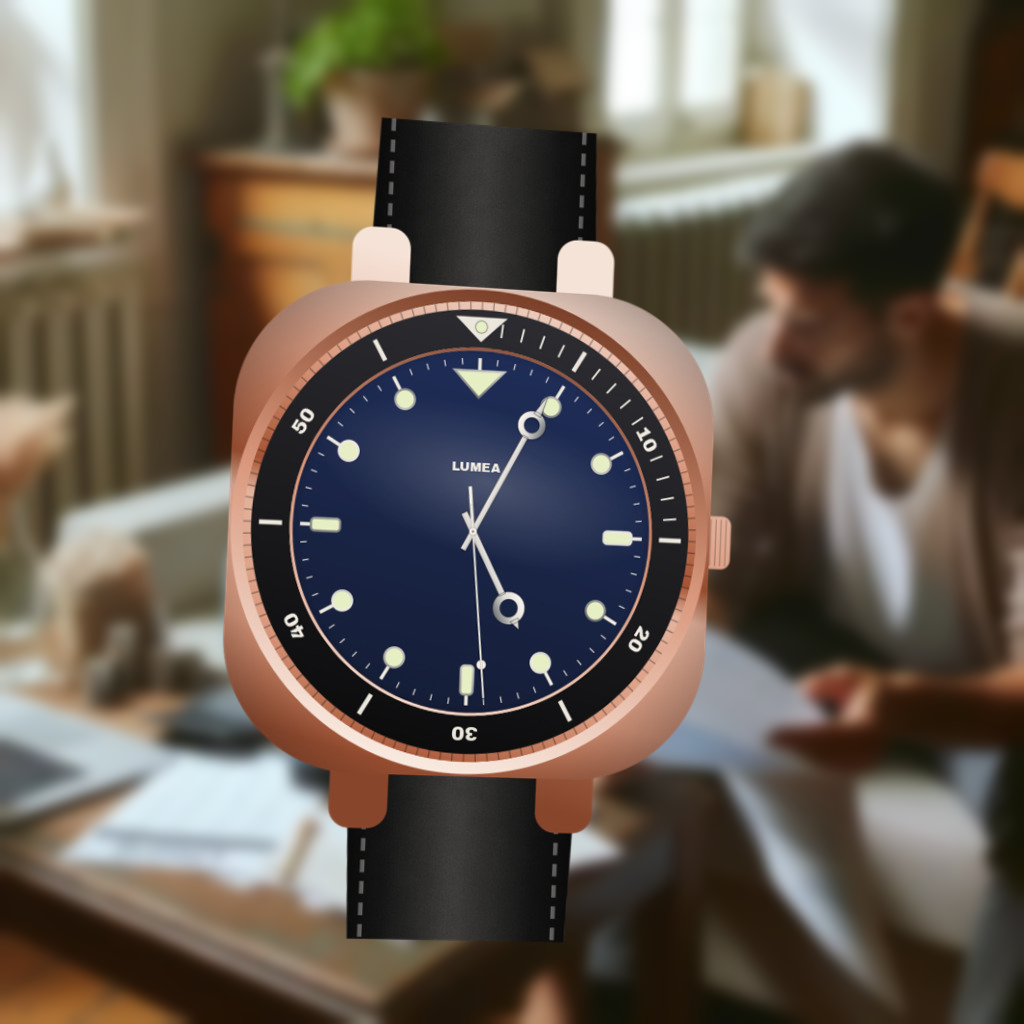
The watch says **5:04:29**
